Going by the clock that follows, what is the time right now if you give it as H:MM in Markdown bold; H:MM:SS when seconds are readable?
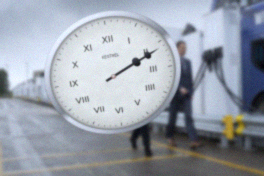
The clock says **2:11**
